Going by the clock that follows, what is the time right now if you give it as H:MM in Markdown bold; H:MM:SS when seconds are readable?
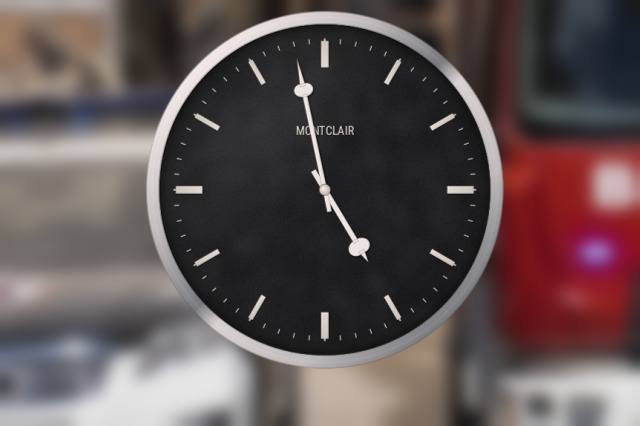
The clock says **4:58**
